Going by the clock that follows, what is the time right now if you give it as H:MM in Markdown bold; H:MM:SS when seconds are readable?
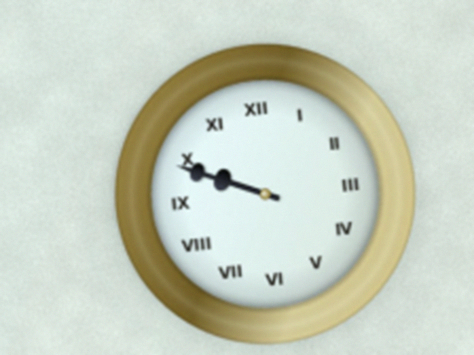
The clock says **9:49**
